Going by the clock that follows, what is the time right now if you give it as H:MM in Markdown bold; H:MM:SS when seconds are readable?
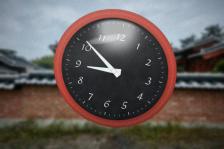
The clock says **8:51**
